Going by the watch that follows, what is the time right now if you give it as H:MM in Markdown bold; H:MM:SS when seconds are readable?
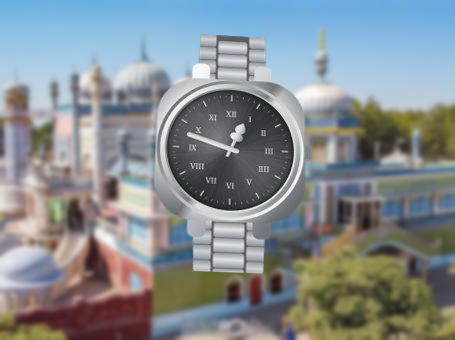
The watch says **12:48**
